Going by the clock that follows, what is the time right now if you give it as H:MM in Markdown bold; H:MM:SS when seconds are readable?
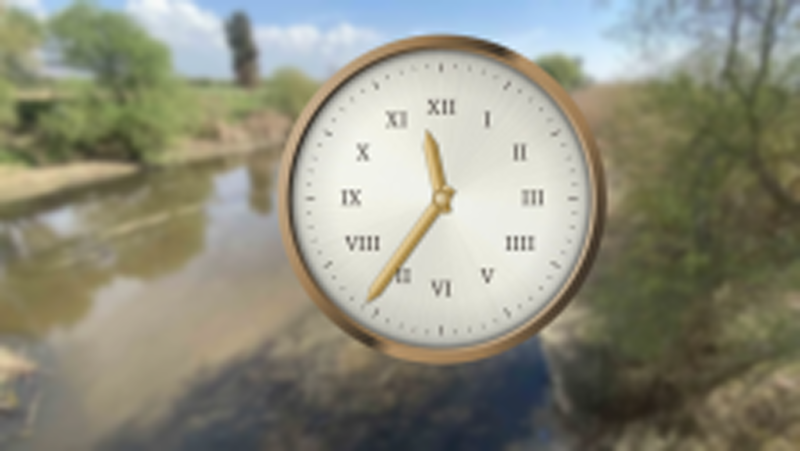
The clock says **11:36**
